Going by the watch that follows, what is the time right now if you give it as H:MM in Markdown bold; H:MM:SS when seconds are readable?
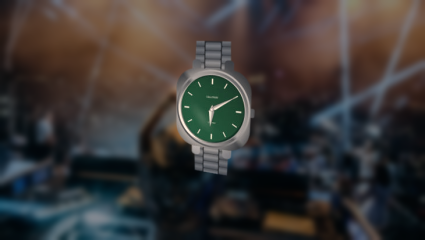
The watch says **6:10**
